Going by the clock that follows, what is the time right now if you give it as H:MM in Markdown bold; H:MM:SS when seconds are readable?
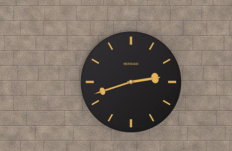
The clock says **2:42**
